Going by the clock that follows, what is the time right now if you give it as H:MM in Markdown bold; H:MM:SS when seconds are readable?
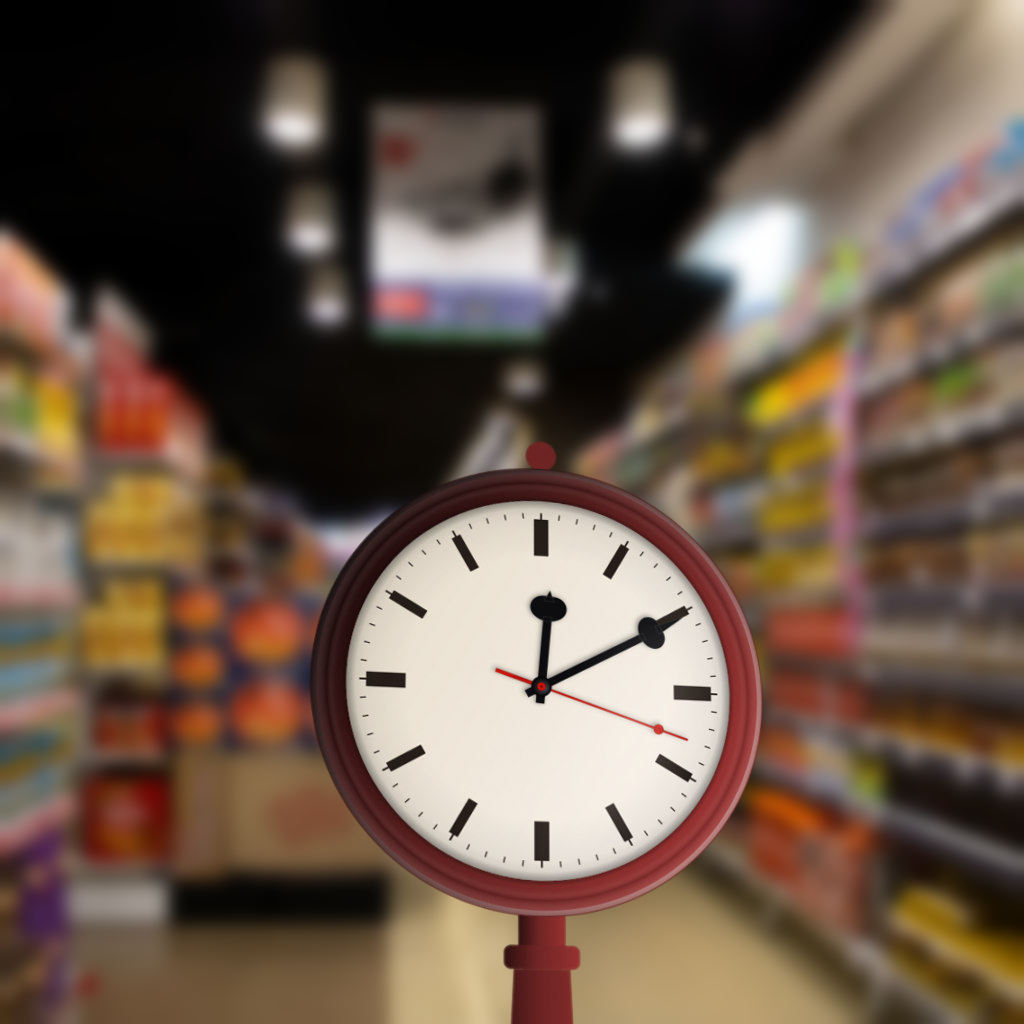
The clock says **12:10:18**
